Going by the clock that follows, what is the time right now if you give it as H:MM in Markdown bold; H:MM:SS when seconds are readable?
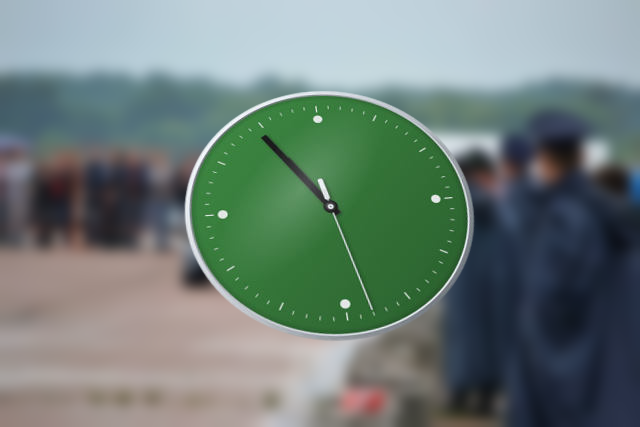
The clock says **10:54:28**
